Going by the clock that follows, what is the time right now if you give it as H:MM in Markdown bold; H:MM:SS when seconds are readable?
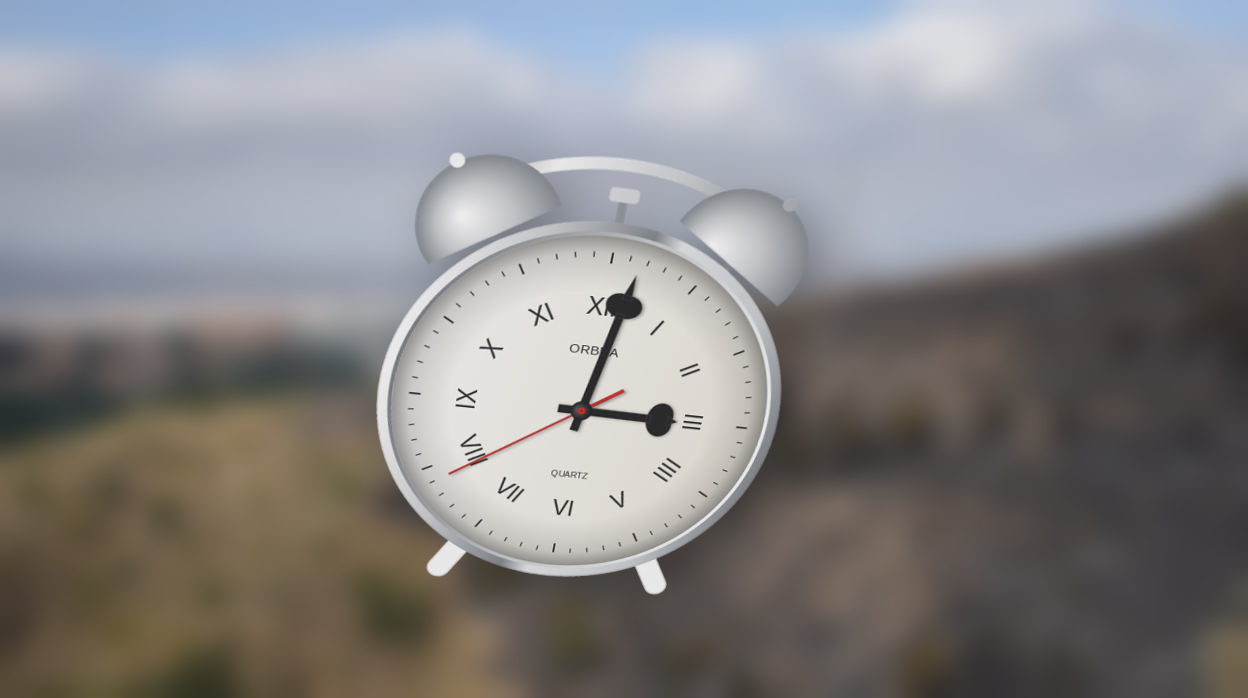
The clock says **3:01:39**
